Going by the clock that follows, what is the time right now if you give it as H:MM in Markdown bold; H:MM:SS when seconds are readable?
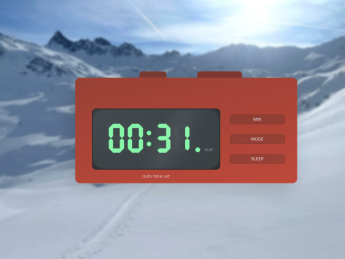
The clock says **0:31**
